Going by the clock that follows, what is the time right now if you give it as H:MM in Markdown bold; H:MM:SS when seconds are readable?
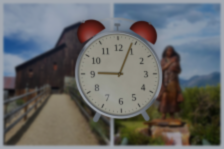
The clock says **9:04**
